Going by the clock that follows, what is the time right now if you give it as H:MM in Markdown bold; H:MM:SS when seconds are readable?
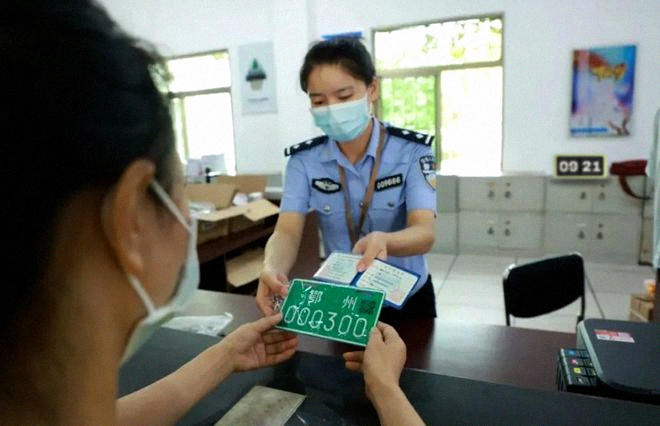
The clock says **9:21**
